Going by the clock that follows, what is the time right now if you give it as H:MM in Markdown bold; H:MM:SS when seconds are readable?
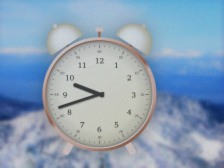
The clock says **9:42**
